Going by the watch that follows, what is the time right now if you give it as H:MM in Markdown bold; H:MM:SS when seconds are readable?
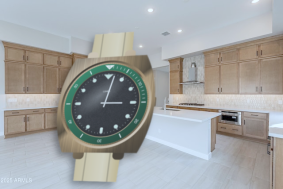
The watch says **3:02**
